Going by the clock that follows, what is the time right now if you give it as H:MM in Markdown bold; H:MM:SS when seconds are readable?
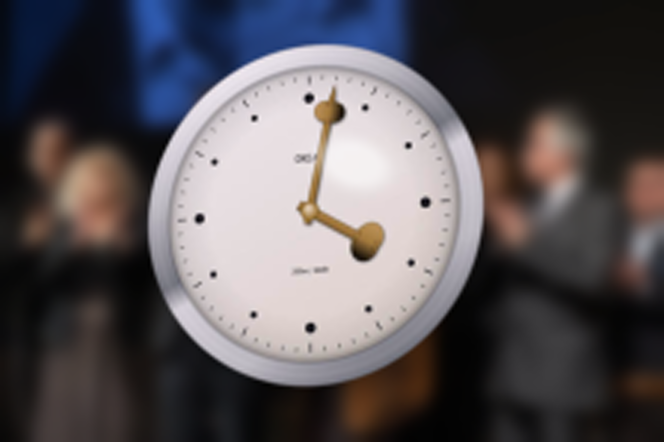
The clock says **4:02**
